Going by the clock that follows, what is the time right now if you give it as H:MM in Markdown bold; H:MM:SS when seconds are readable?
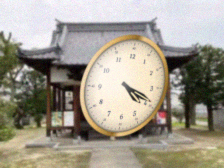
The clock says **4:19**
